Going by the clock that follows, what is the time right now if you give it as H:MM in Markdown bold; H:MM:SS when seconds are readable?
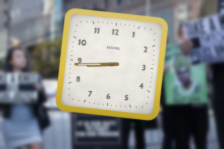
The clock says **8:44**
